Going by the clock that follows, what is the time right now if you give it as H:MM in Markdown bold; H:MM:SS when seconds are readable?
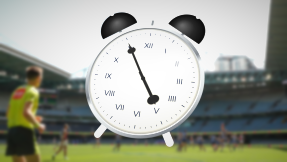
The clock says **4:55**
